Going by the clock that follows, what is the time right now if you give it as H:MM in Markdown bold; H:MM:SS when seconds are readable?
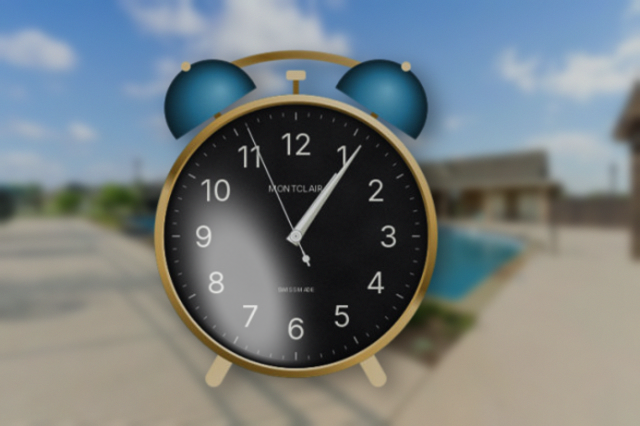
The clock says **1:05:56**
